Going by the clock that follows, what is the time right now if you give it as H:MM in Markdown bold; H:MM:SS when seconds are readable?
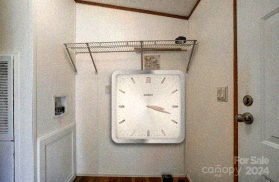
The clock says **3:18**
